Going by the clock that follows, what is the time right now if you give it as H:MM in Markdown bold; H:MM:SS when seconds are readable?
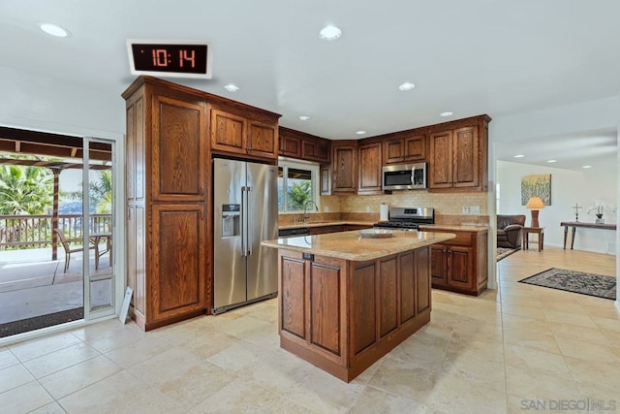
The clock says **10:14**
